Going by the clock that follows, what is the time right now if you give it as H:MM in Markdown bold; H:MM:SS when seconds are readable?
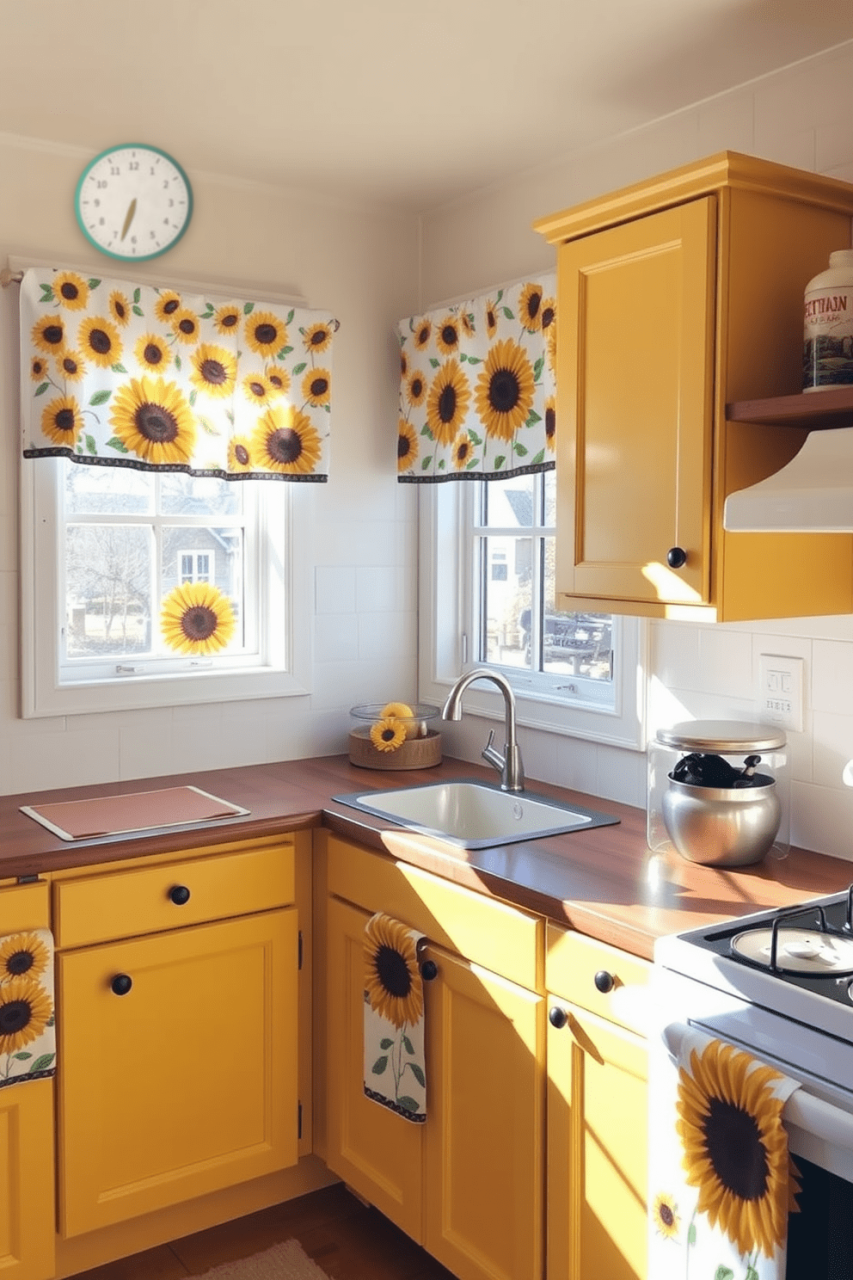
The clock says **6:33**
